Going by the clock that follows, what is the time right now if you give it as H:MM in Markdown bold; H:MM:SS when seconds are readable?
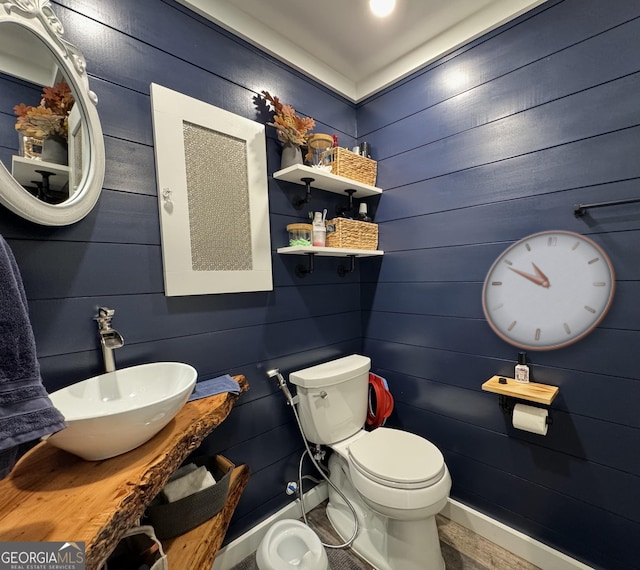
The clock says **10:49**
